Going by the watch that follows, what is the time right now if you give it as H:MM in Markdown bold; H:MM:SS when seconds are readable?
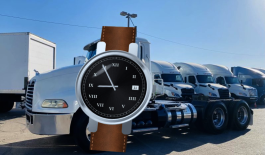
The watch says **8:55**
